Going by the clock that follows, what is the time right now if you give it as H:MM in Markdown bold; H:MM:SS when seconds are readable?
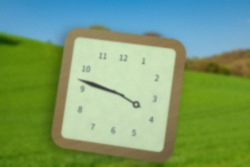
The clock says **3:47**
